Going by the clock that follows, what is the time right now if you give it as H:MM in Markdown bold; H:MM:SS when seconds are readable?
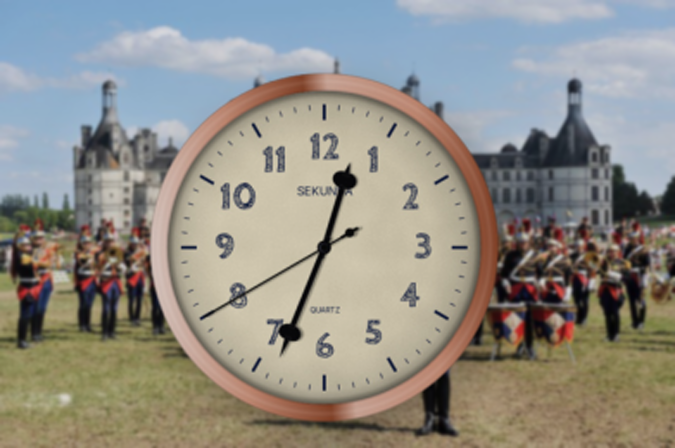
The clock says **12:33:40**
